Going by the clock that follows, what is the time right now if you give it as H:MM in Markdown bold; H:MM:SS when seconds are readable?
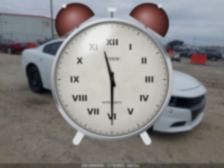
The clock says **11:30**
